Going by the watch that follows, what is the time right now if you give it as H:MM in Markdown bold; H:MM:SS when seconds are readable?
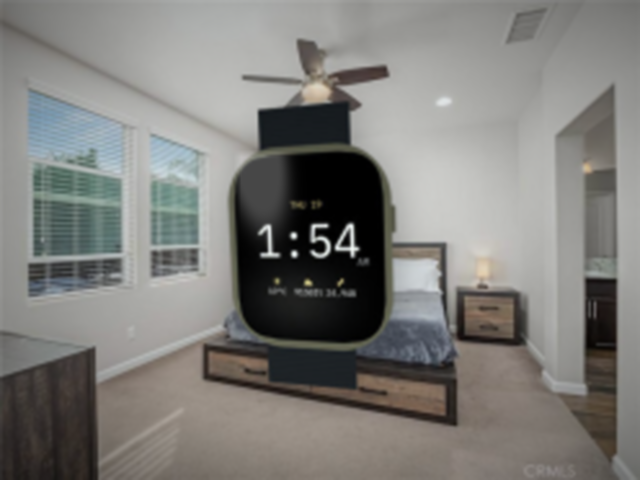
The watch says **1:54**
